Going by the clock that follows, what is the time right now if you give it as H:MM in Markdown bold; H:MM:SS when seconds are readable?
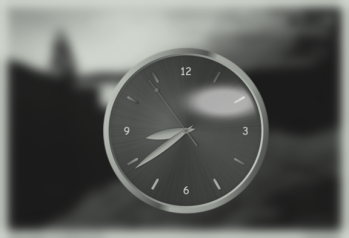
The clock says **8:38:54**
